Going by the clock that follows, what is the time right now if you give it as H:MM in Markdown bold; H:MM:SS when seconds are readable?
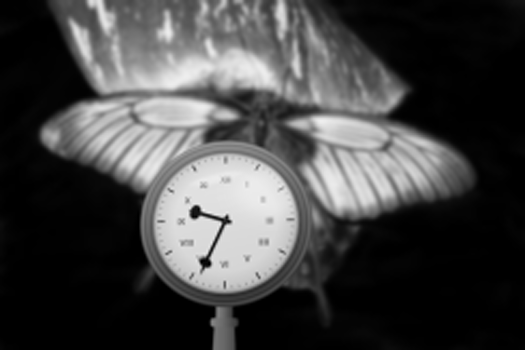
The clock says **9:34**
